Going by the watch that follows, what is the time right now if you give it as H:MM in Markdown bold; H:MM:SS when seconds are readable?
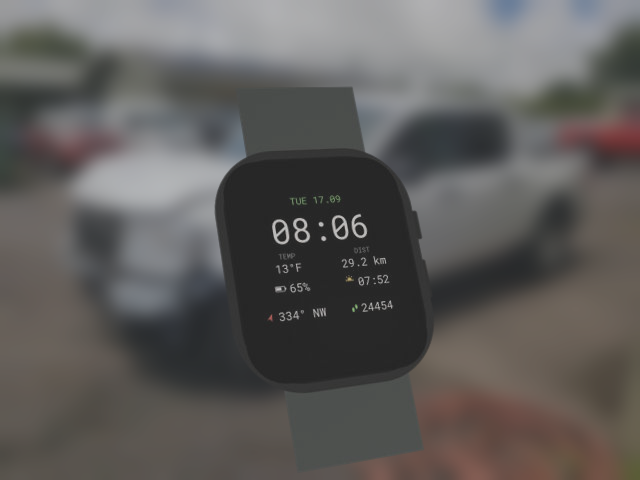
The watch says **8:06**
